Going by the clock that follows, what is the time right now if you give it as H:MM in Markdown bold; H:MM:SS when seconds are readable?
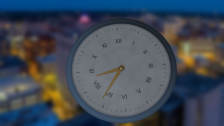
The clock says **8:36**
